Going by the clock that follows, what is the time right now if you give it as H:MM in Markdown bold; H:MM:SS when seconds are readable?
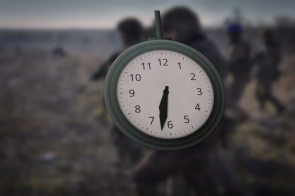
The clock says **6:32**
